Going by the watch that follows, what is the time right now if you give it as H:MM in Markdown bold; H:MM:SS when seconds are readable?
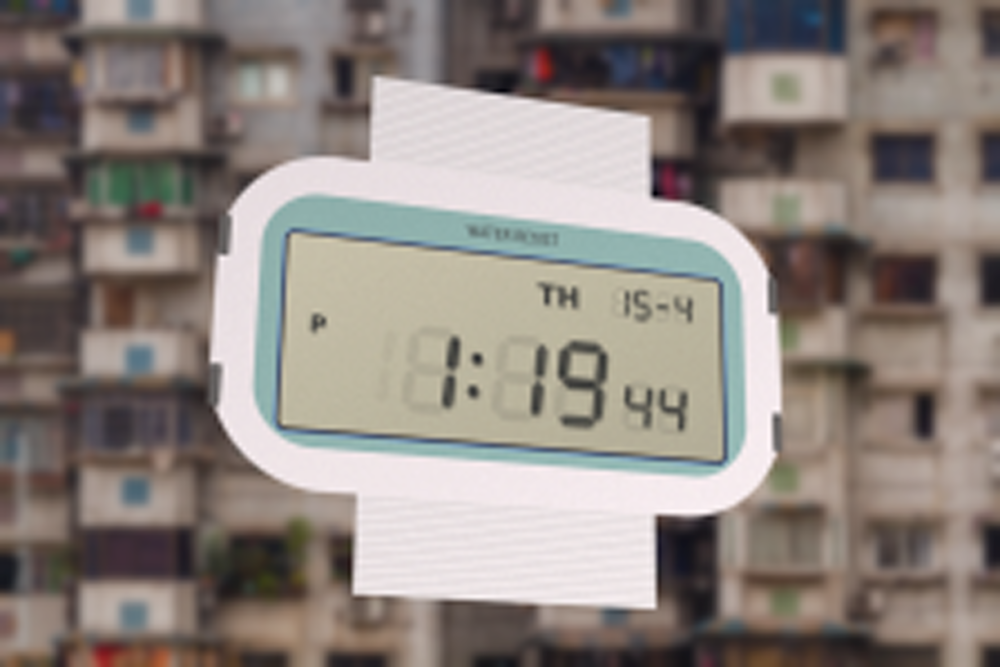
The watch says **1:19:44**
